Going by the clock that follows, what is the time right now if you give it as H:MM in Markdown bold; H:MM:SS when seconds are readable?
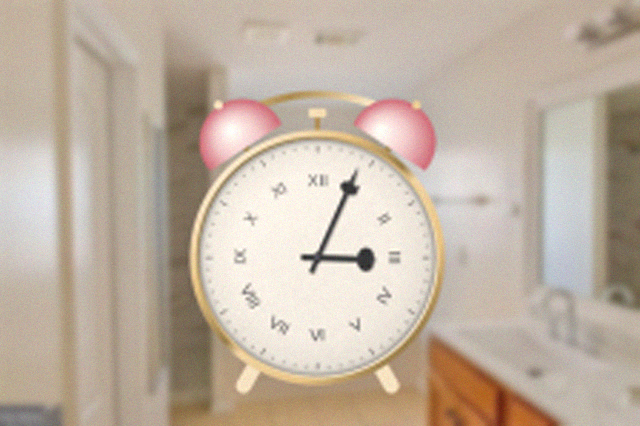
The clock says **3:04**
